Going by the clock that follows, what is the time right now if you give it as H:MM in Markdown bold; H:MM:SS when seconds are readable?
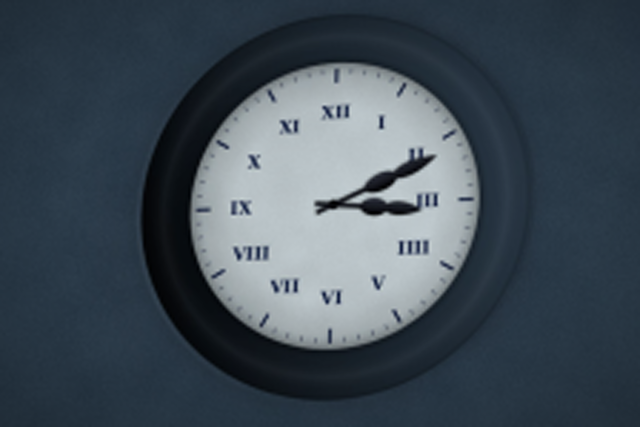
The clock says **3:11**
